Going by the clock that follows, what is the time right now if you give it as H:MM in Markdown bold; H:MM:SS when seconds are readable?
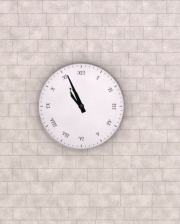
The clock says **10:56**
